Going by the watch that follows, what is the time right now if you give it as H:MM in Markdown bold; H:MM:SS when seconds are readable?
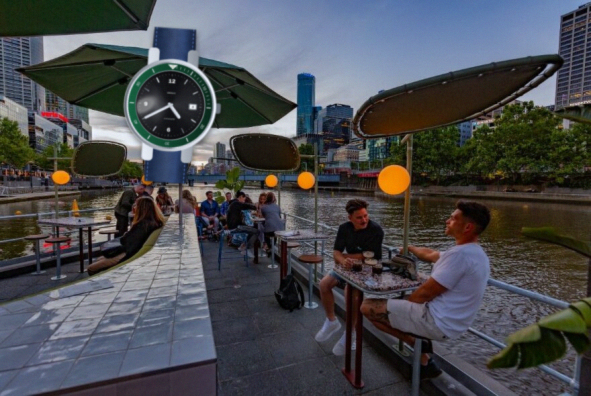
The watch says **4:40**
